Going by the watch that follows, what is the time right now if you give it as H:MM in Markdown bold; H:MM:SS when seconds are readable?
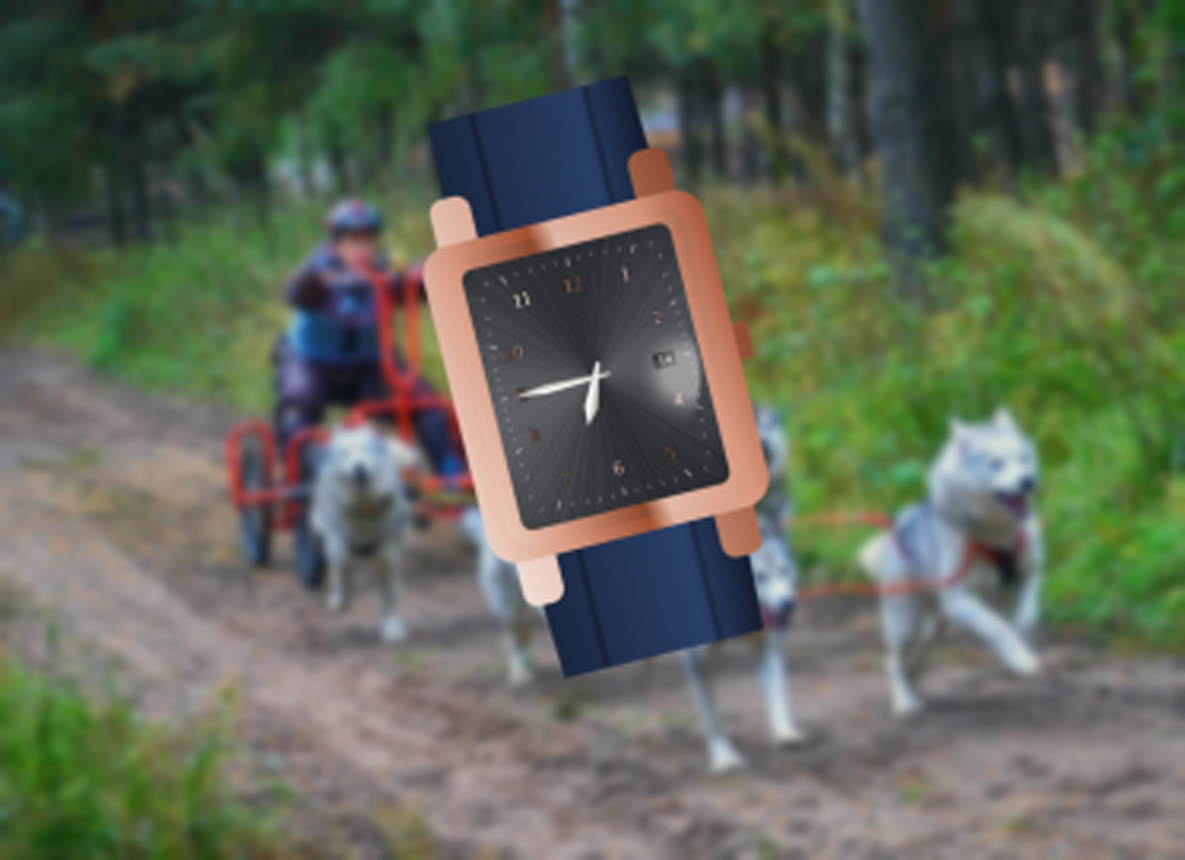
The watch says **6:45**
